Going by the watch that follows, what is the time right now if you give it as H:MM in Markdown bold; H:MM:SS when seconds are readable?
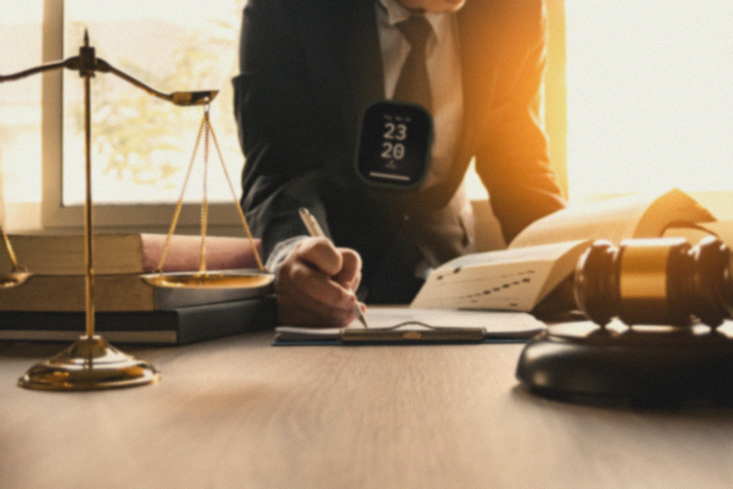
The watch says **23:20**
